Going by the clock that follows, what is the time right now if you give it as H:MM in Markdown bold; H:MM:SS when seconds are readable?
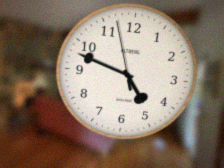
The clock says **4:47:57**
